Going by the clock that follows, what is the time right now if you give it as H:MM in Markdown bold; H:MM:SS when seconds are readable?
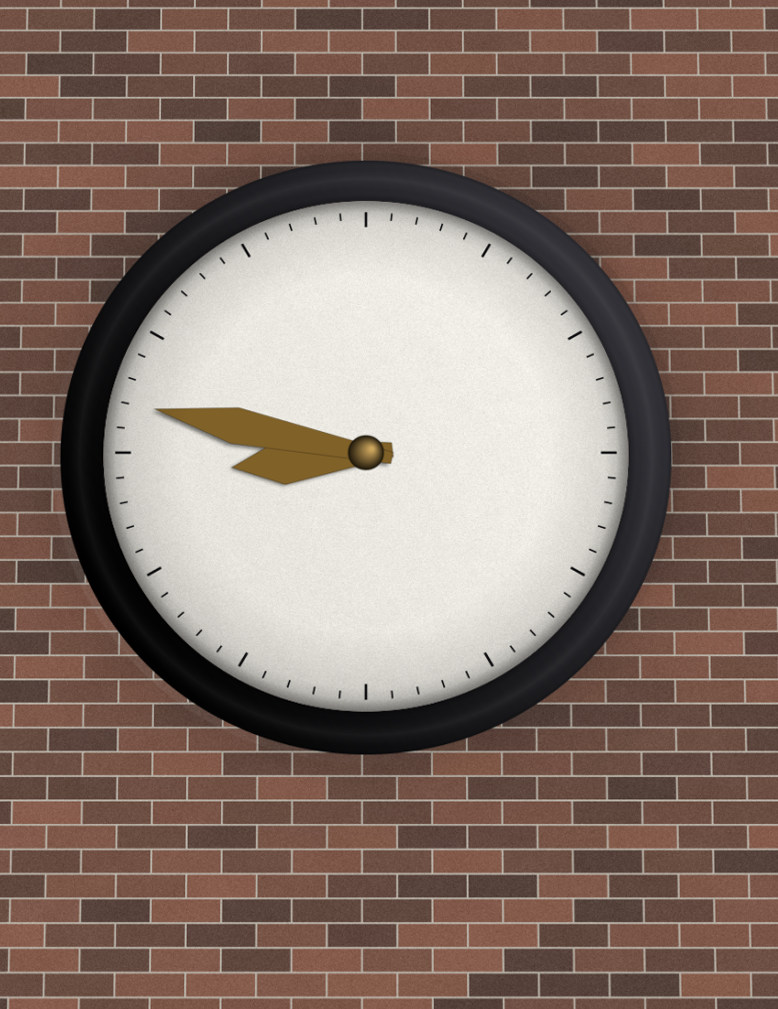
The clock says **8:47**
